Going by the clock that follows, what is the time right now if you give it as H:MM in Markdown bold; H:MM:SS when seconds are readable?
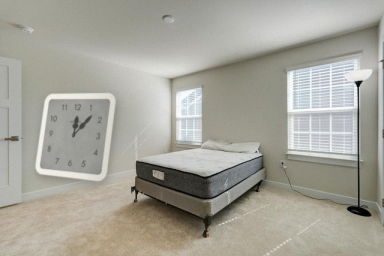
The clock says **12:07**
